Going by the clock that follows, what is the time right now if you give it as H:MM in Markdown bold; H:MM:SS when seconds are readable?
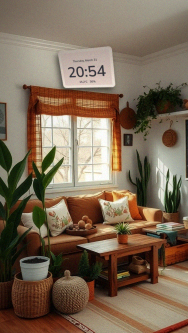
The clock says **20:54**
